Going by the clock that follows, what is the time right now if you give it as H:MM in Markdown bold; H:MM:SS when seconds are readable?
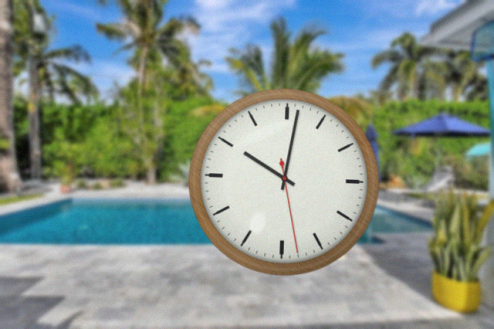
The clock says **10:01:28**
